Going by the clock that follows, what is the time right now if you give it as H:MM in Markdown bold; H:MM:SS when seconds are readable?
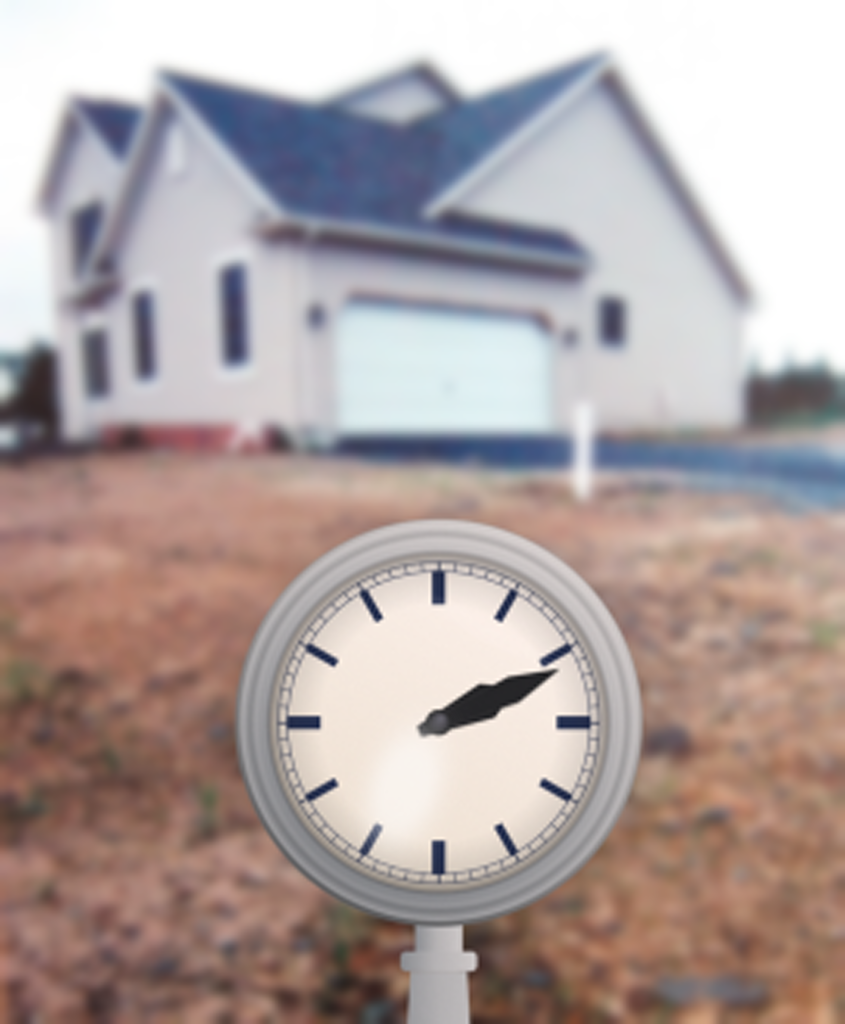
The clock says **2:11**
